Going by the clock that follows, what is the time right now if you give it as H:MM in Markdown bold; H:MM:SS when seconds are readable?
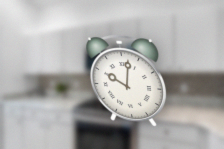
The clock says **10:02**
